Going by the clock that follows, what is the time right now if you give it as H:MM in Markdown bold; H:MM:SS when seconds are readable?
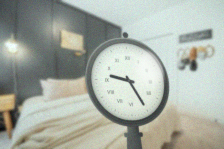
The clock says **9:25**
